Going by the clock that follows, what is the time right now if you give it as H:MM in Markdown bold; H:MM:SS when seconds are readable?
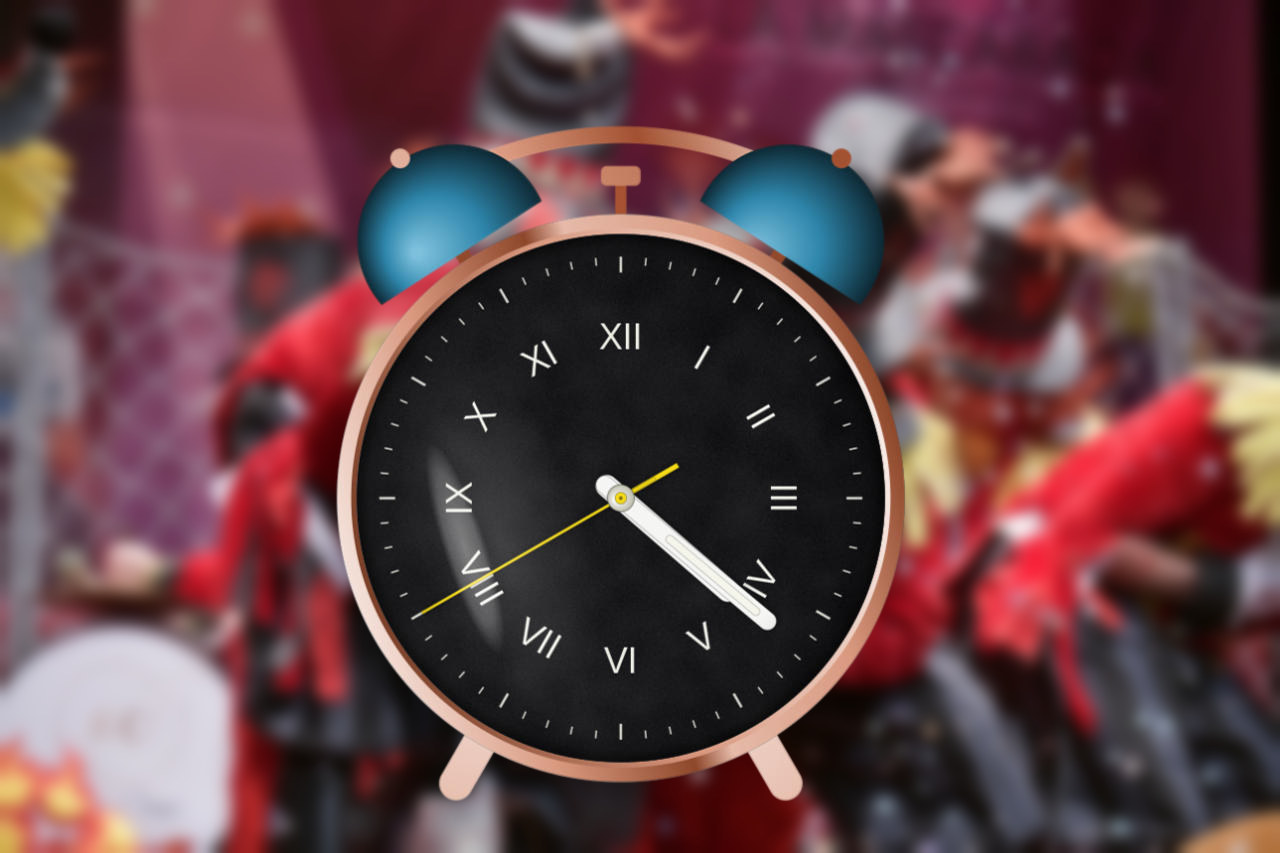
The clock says **4:21:40**
